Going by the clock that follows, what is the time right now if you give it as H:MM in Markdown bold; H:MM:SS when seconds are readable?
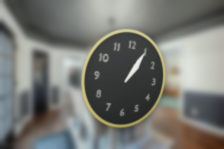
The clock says **1:05**
